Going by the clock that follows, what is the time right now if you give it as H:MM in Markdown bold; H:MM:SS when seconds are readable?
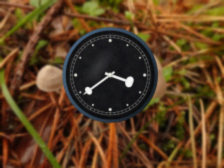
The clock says **3:39**
